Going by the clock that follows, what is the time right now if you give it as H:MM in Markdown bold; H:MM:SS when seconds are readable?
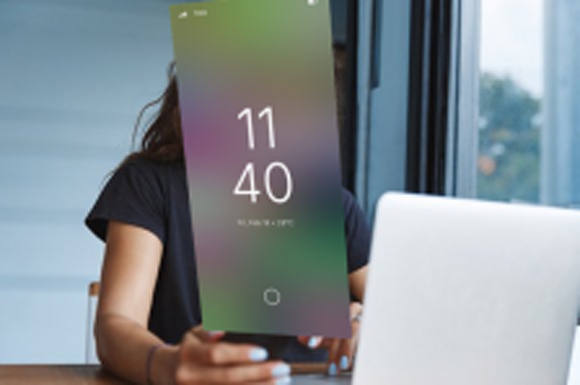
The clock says **11:40**
